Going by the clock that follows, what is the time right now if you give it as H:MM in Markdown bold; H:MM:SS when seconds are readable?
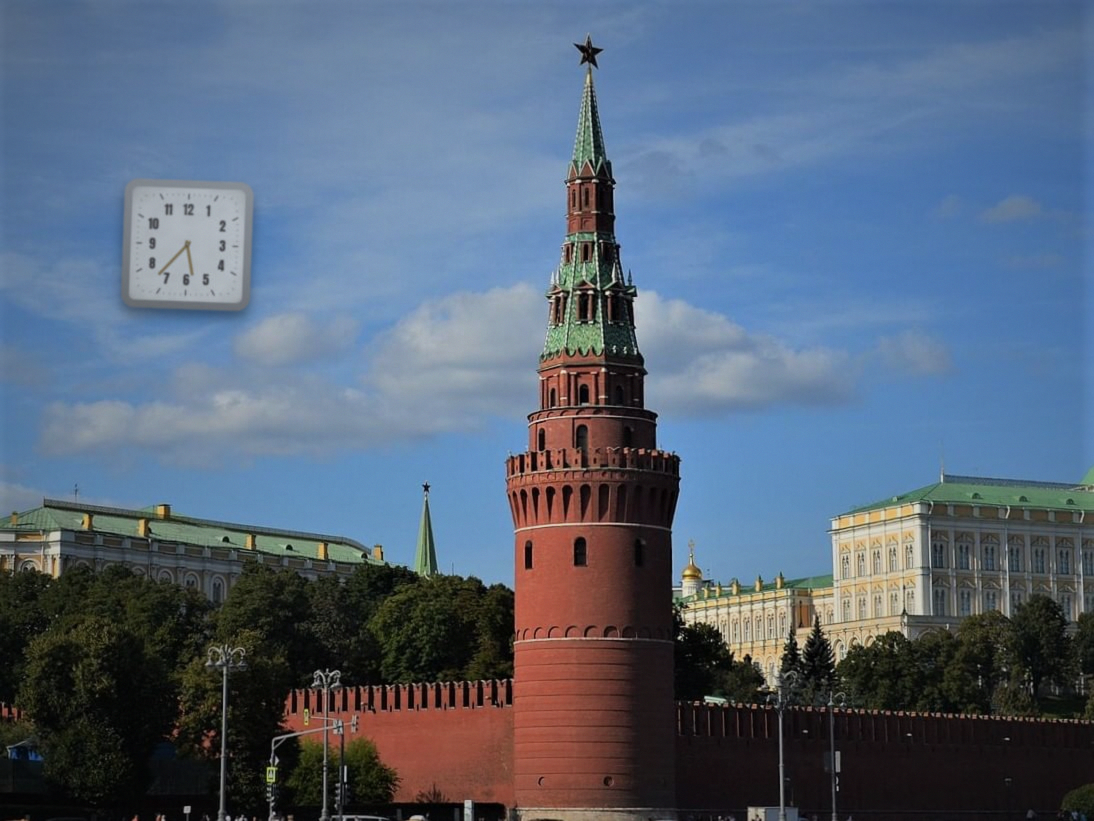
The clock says **5:37**
